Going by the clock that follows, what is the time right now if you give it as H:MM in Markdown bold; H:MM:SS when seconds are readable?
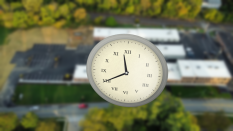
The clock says **11:40**
